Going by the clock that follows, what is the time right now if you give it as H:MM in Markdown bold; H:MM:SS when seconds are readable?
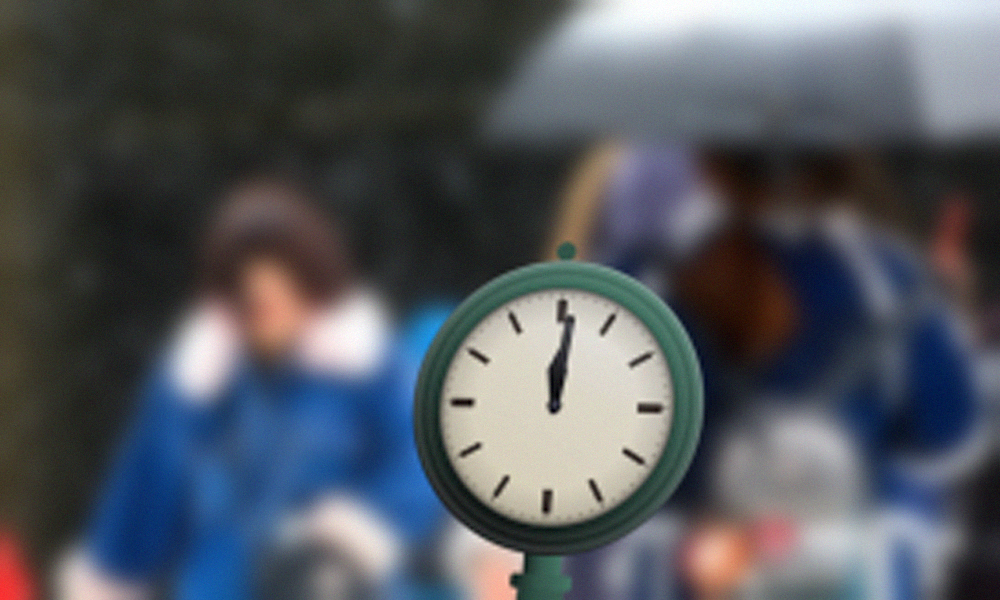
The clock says **12:01**
